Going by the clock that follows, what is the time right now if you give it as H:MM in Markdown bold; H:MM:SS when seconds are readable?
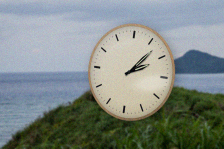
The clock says **2:07**
